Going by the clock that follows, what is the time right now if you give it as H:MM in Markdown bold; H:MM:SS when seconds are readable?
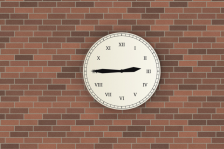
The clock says **2:45**
